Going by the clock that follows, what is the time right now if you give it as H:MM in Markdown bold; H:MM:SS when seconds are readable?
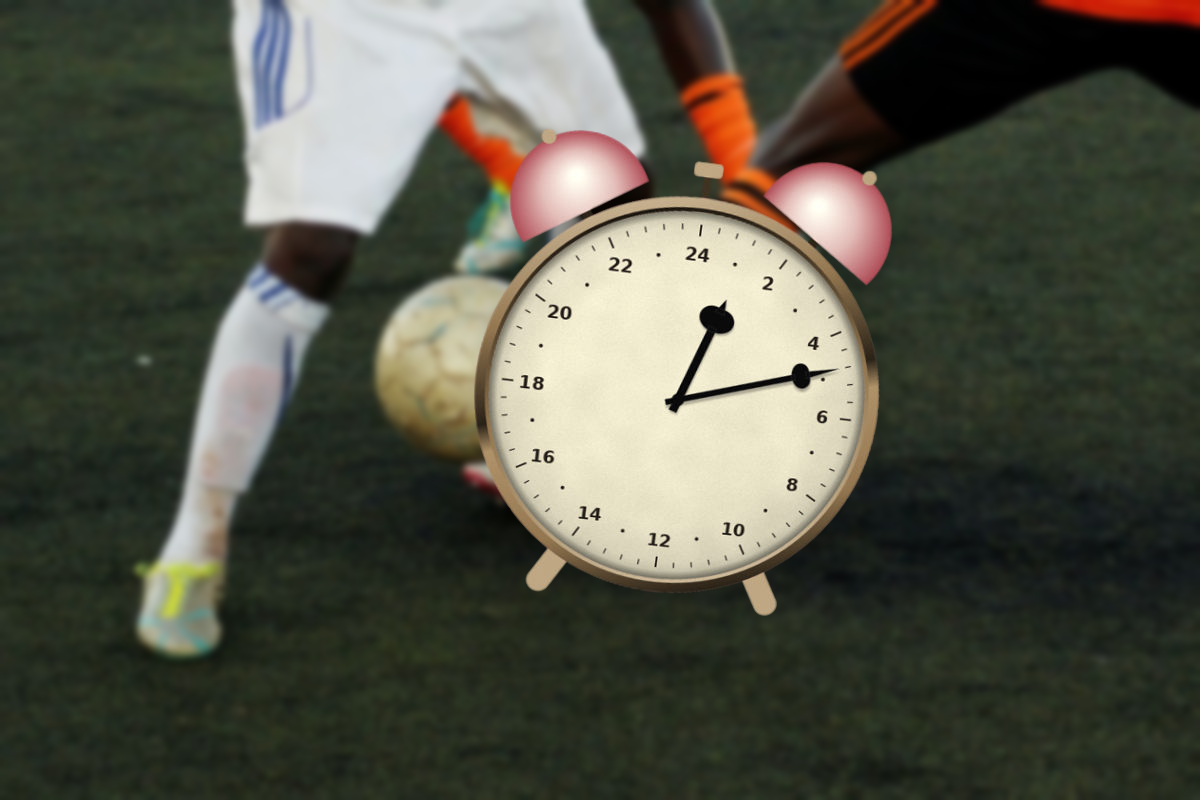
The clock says **1:12**
